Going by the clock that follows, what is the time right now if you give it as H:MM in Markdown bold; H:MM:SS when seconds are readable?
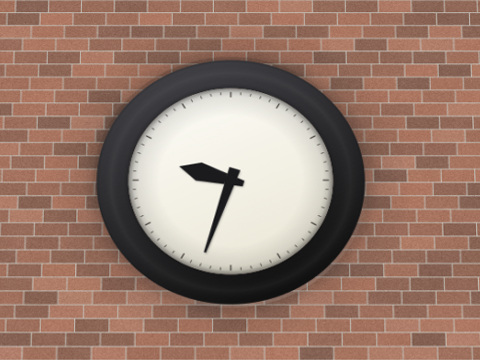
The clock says **9:33**
